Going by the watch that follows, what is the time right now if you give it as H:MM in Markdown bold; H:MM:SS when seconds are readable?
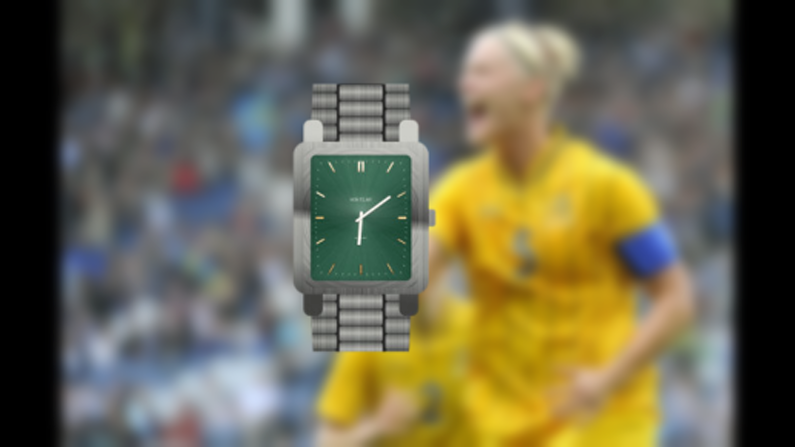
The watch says **6:09**
